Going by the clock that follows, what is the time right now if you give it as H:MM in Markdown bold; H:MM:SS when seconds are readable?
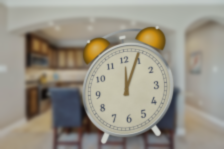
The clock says **12:04**
